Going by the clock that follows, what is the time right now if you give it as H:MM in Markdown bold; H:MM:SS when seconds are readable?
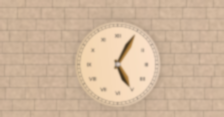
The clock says **5:05**
